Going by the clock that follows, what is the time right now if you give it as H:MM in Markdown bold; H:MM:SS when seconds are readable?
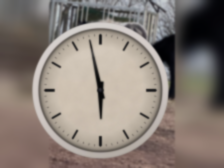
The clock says **5:58**
